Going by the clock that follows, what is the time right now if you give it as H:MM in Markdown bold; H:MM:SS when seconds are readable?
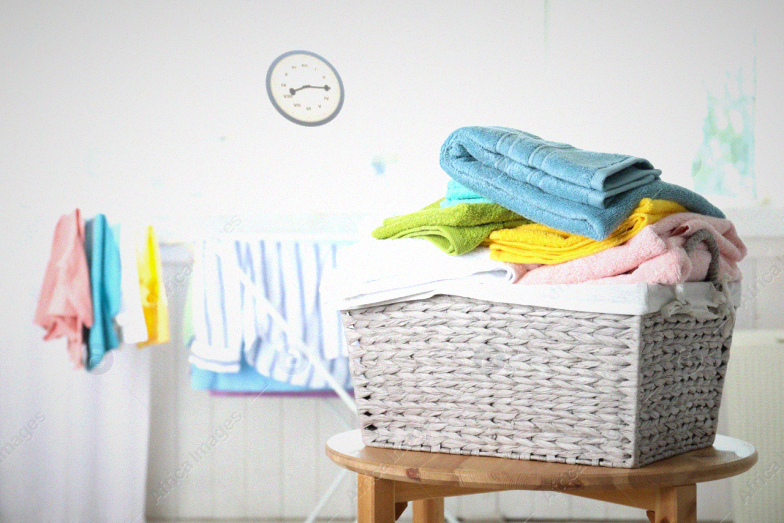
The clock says **8:15**
